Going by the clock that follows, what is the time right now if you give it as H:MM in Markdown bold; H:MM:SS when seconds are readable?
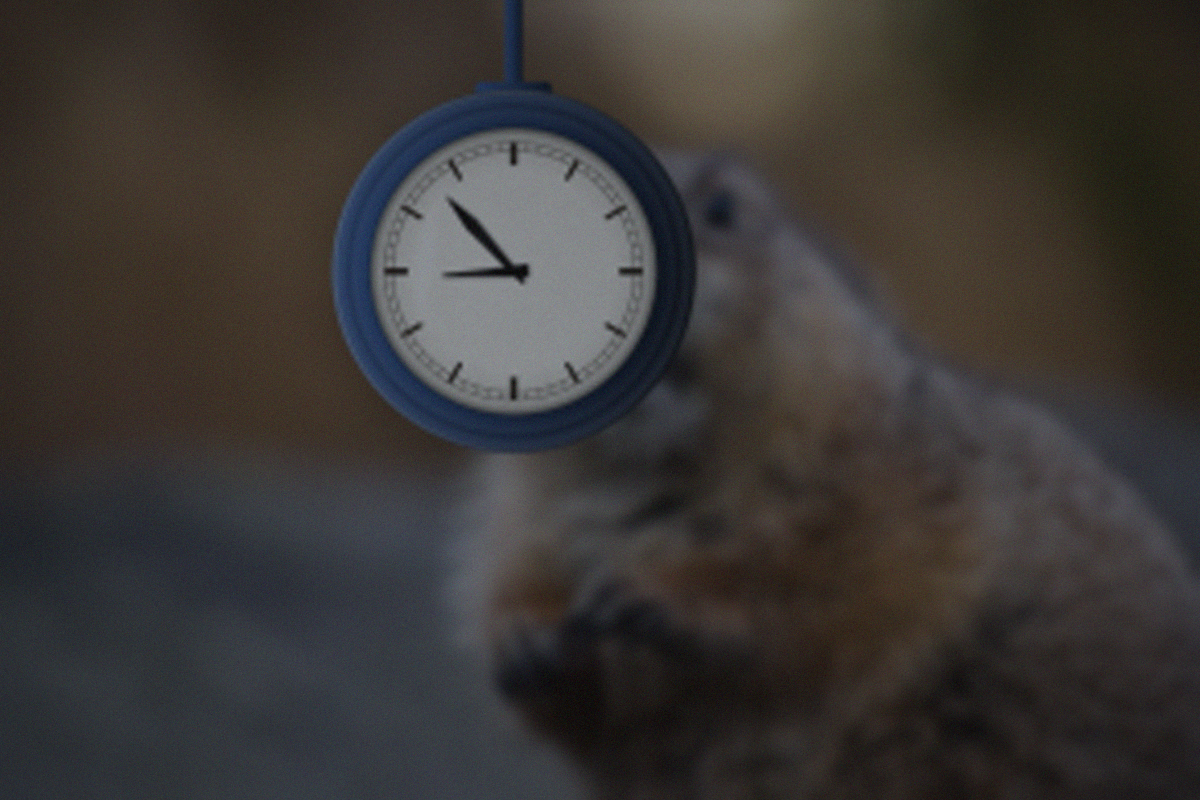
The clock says **8:53**
